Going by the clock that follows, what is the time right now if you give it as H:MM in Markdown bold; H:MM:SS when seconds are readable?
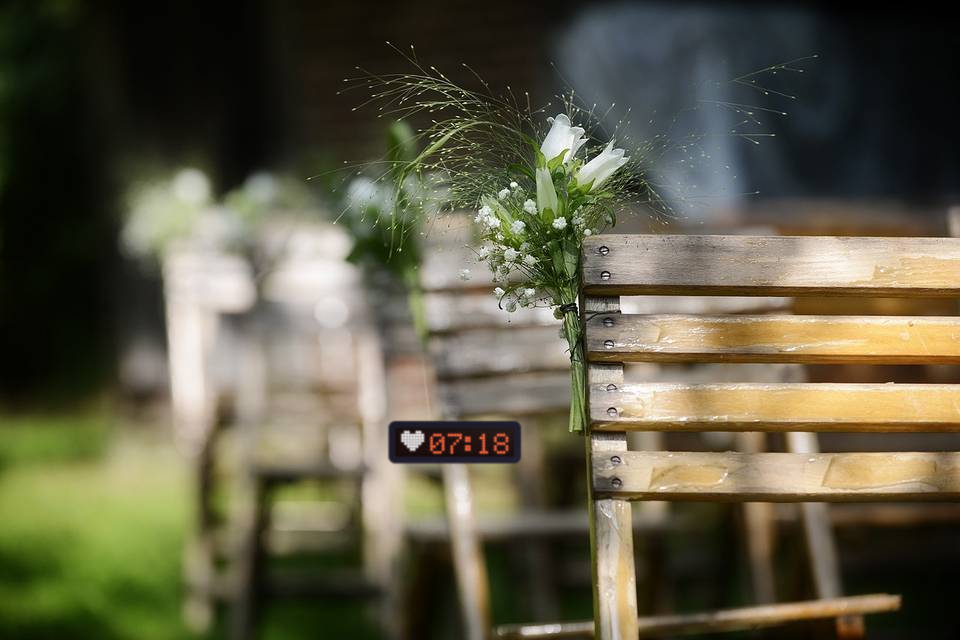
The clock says **7:18**
